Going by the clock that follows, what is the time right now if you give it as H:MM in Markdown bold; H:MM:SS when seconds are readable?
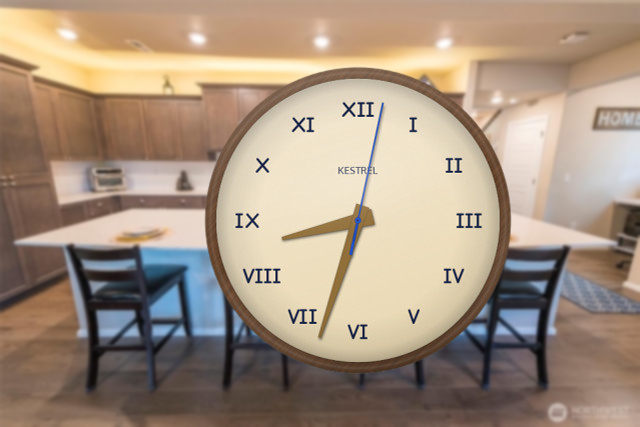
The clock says **8:33:02**
